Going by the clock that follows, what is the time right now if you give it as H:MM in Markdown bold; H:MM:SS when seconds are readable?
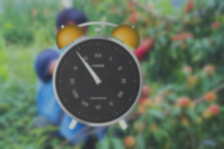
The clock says **10:54**
